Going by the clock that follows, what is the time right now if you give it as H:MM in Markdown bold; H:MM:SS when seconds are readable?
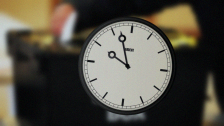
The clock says **9:57**
